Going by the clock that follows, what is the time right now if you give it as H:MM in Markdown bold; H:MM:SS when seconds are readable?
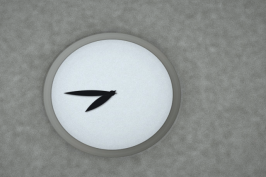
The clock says **7:45**
